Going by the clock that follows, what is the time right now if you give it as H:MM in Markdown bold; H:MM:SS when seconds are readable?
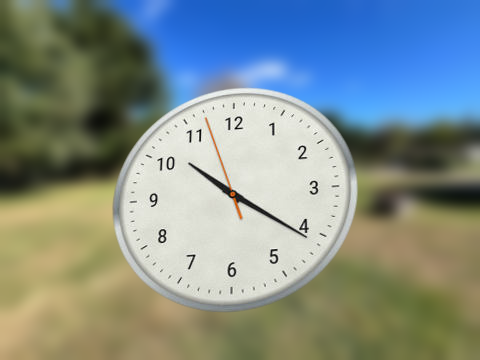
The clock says **10:20:57**
